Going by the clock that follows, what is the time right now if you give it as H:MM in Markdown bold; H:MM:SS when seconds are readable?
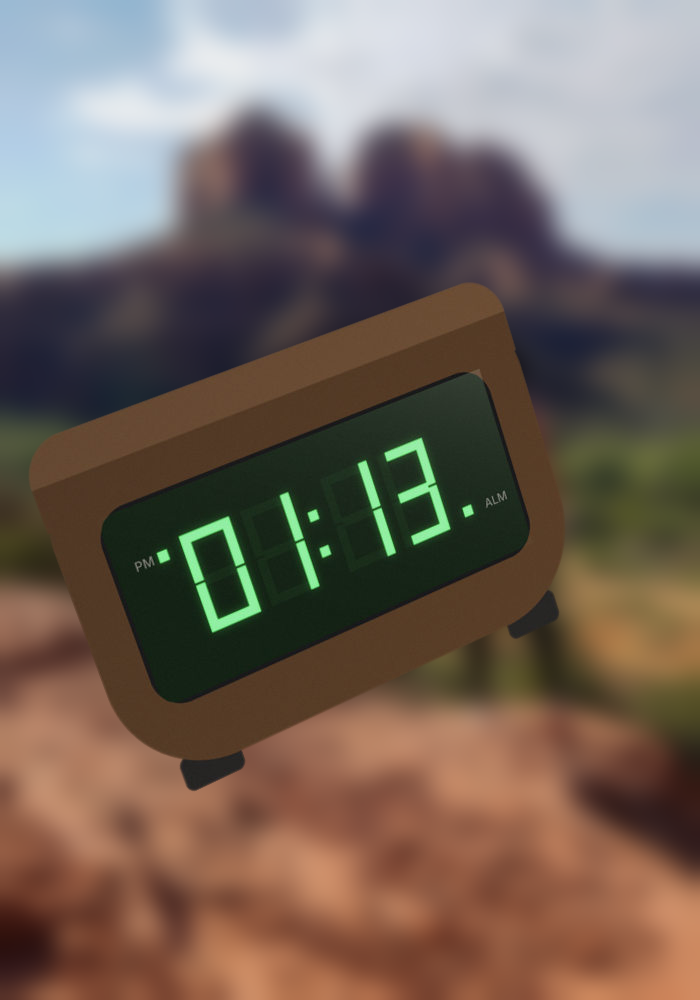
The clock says **1:13**
